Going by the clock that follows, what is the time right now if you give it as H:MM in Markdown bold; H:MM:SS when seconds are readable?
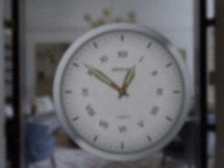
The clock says **12:51**
